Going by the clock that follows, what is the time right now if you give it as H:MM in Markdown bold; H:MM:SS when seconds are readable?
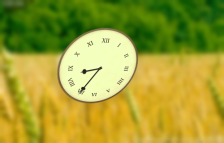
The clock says **8:35**
